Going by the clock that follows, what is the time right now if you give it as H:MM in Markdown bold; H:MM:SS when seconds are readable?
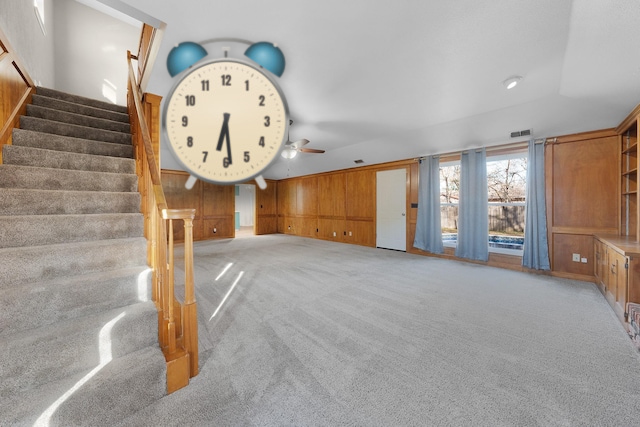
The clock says **6:29**
